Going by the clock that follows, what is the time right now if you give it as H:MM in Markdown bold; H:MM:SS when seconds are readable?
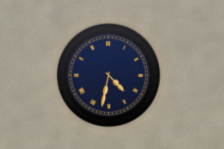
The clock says **4:32**
